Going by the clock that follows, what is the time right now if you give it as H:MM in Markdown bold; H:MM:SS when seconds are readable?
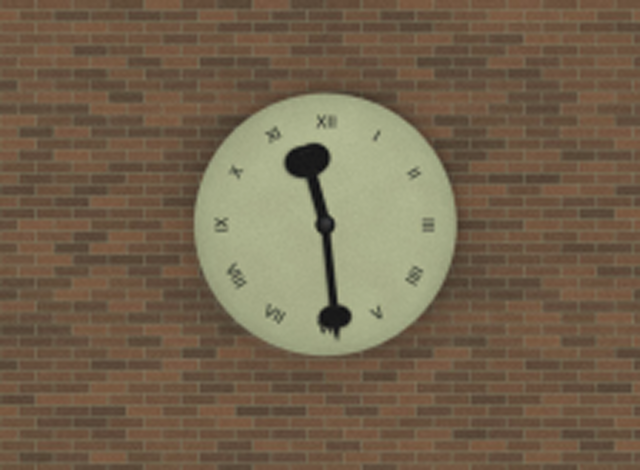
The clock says **11:29**
